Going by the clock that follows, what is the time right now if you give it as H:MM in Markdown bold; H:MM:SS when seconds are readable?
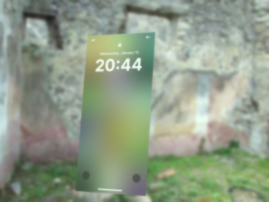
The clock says **20:44**
